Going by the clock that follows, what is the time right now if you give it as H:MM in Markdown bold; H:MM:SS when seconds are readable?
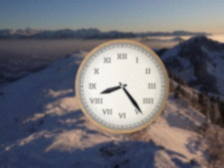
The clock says **8:24**
